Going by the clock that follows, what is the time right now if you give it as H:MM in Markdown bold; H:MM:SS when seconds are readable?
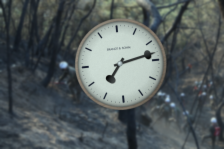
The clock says **7:13**
